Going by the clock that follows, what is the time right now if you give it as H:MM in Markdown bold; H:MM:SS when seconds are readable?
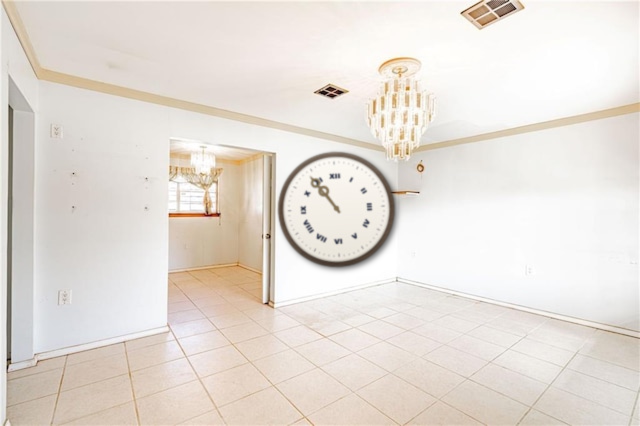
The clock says **10:54**
